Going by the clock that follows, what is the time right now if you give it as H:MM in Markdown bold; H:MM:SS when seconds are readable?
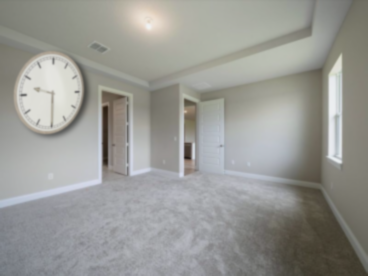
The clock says **9:30**
